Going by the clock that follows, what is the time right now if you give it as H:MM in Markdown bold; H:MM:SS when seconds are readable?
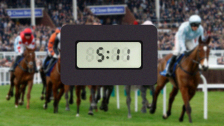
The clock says **5:11**
